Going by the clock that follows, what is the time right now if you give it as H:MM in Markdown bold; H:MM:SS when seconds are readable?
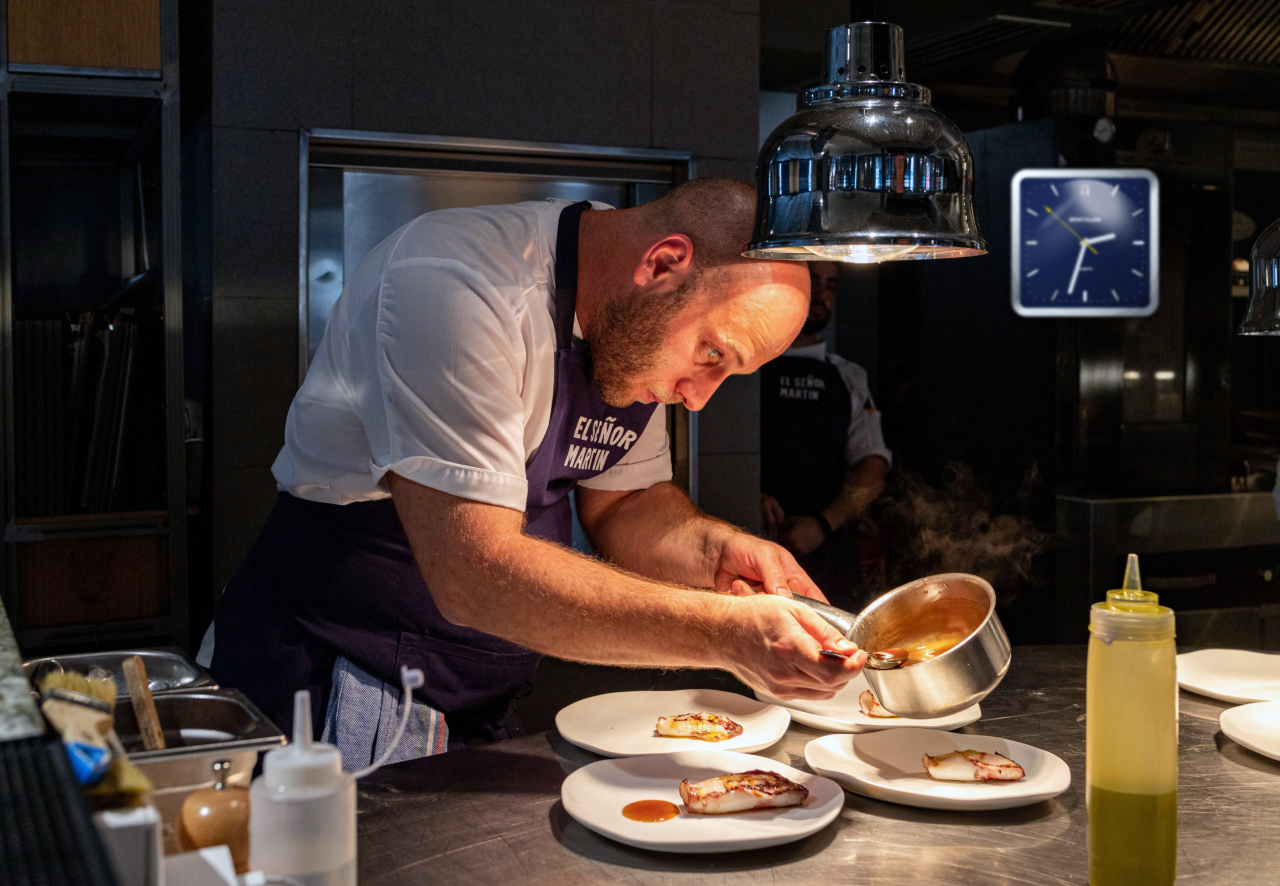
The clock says **2:32:52**
